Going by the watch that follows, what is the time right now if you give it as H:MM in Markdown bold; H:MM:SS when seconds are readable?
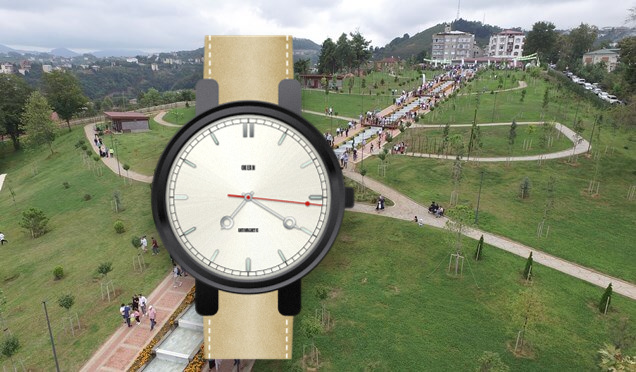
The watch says **7:20:16**
